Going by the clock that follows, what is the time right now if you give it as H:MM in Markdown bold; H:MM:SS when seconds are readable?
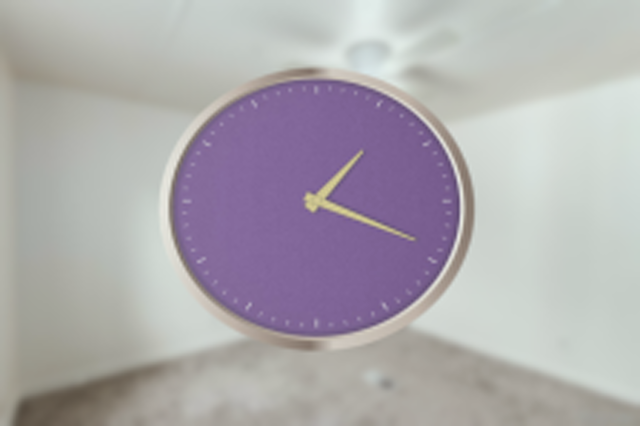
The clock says **1:19**
